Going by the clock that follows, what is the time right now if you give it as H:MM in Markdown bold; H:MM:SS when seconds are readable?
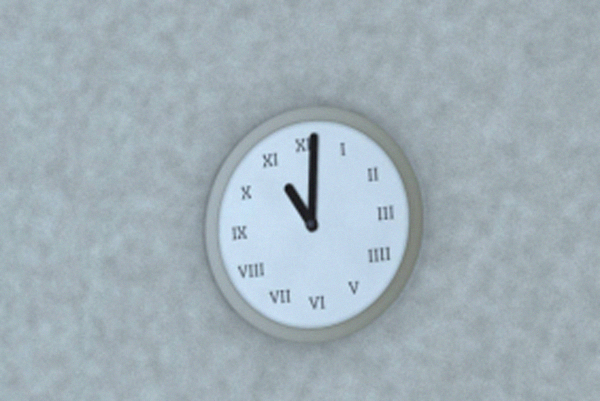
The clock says **11:01**
